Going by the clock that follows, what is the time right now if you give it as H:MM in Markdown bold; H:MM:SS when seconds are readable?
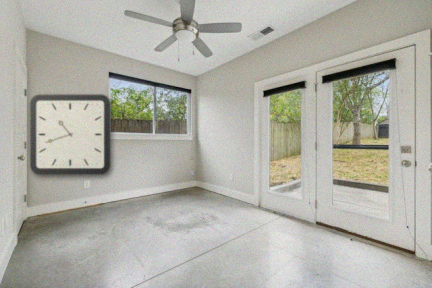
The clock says **10:42**
